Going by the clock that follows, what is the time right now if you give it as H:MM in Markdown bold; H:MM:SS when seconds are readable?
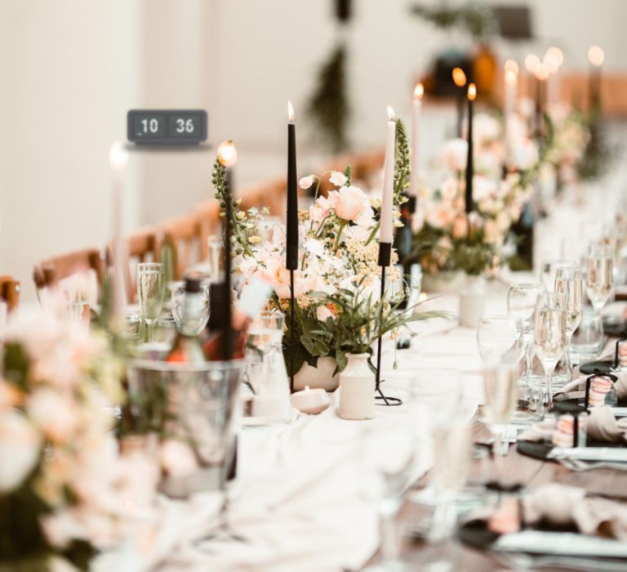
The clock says **10:36**
